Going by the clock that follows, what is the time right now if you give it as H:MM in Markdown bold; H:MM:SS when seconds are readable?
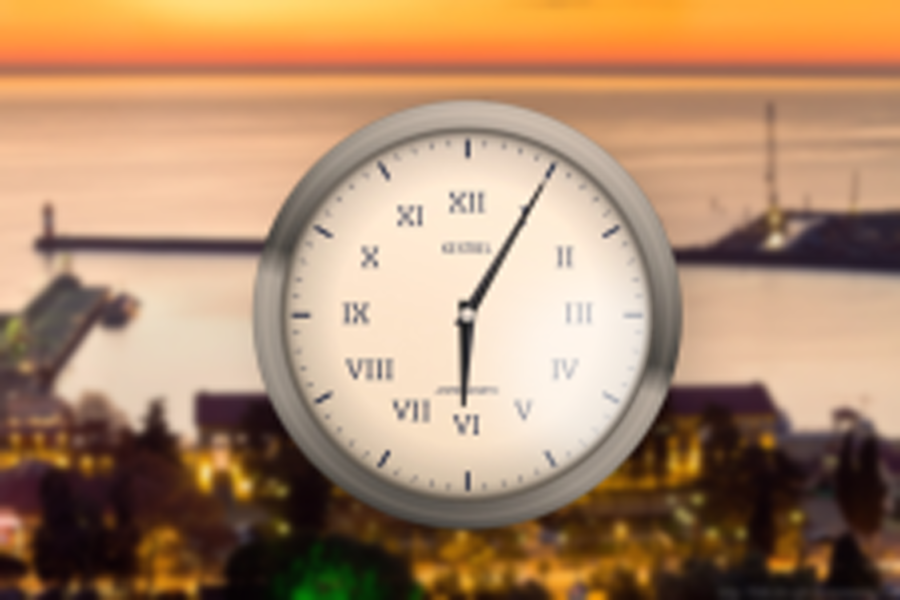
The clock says **6:05**
